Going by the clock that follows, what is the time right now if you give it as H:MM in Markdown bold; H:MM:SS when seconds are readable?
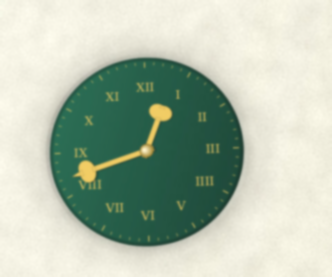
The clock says **12:42**
